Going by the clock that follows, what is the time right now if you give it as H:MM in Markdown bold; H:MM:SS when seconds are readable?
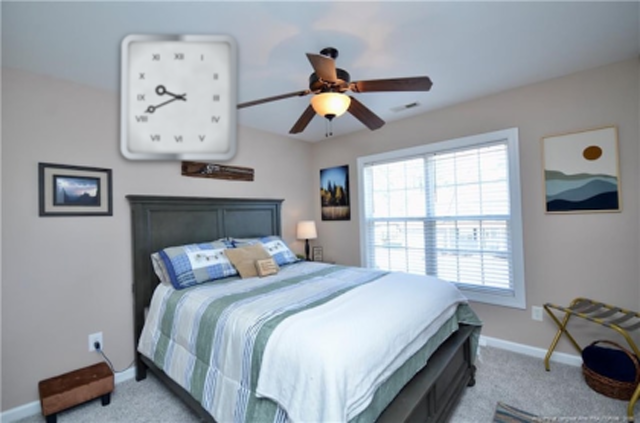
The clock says **9:41**
